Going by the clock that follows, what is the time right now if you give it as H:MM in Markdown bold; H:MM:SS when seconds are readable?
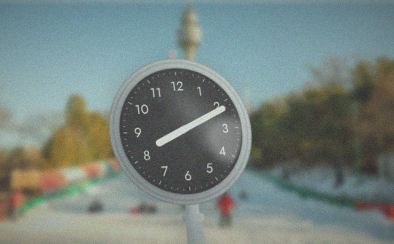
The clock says **8:11**
